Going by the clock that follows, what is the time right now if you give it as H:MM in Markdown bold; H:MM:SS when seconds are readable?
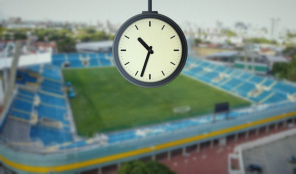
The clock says **10:33**
